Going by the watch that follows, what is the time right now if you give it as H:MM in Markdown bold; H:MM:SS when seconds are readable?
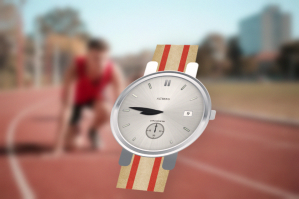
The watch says **8:46**
